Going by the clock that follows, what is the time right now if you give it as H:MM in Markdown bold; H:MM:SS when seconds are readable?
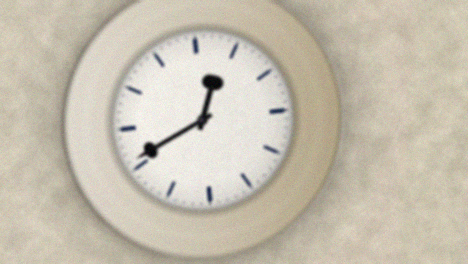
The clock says **12:41**
